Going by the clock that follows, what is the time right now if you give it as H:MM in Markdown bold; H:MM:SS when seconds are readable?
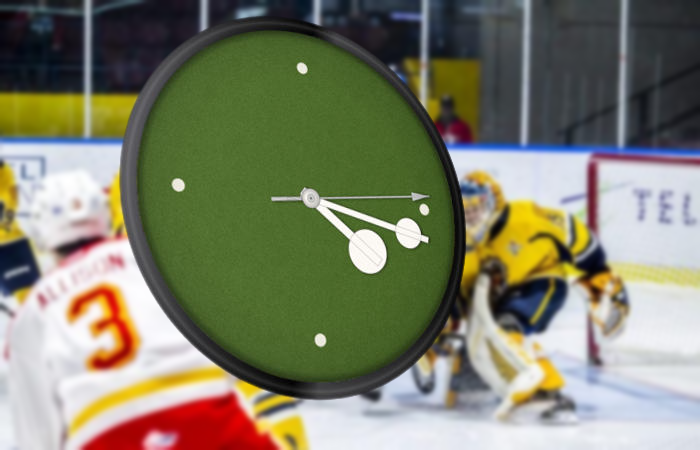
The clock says **4:17:14**
